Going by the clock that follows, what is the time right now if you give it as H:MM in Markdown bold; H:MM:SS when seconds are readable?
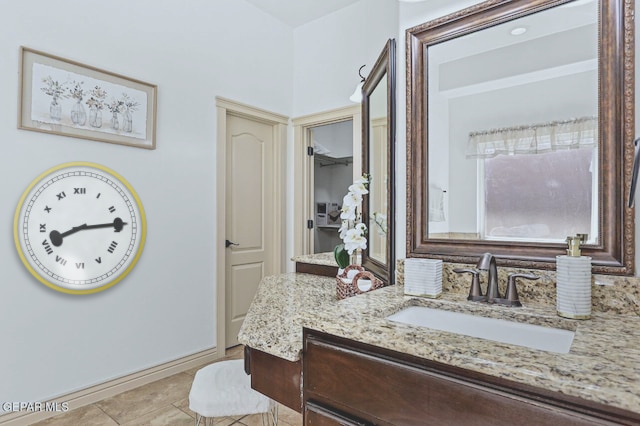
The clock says **8:14**
